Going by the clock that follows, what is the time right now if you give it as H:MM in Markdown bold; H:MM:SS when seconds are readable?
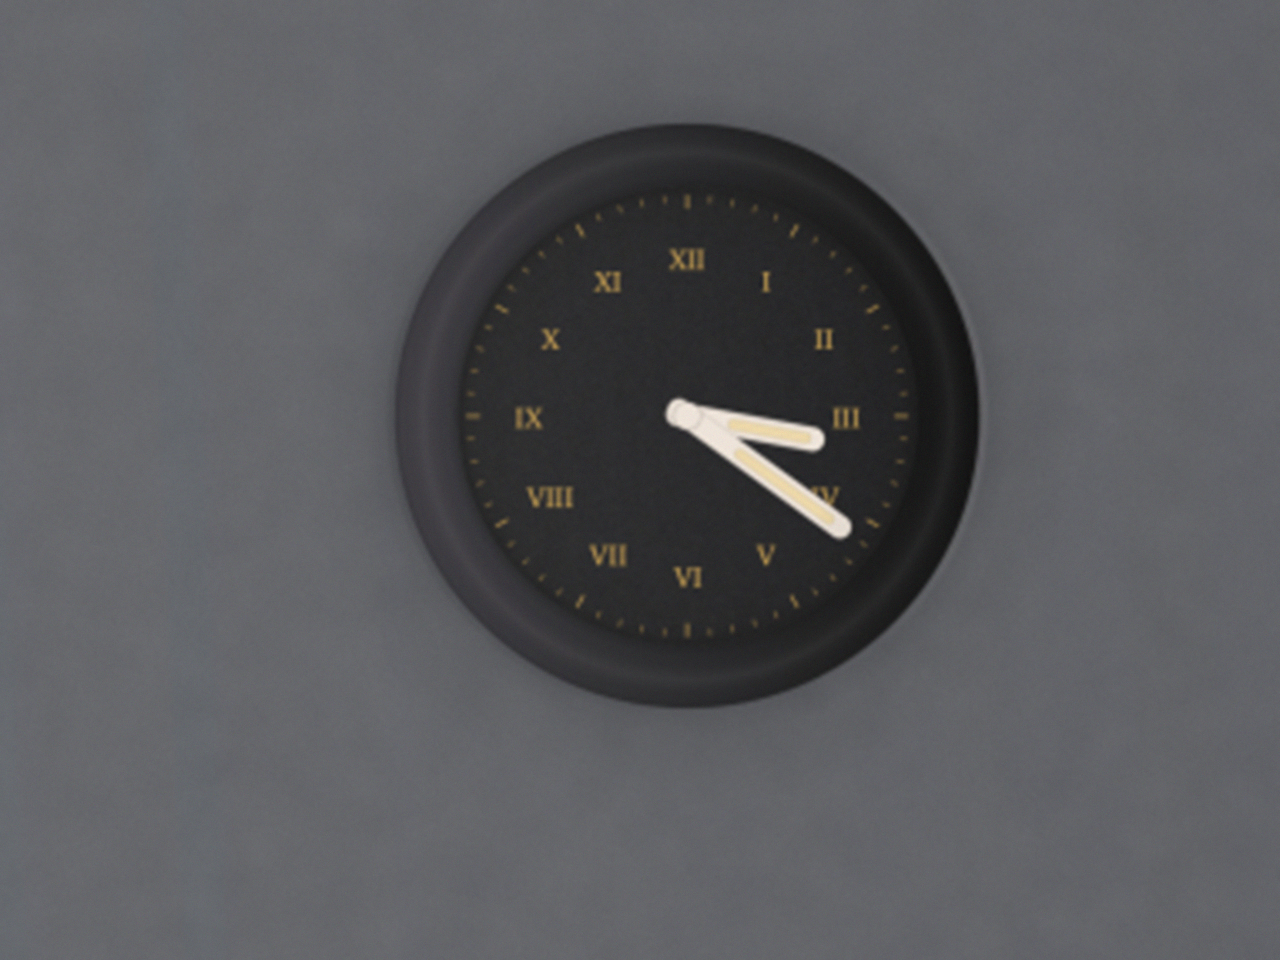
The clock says **3:21**
